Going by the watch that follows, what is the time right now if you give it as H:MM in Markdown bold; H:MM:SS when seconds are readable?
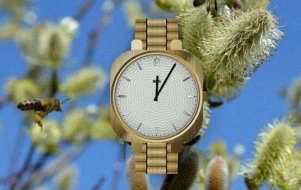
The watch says **12:05**
